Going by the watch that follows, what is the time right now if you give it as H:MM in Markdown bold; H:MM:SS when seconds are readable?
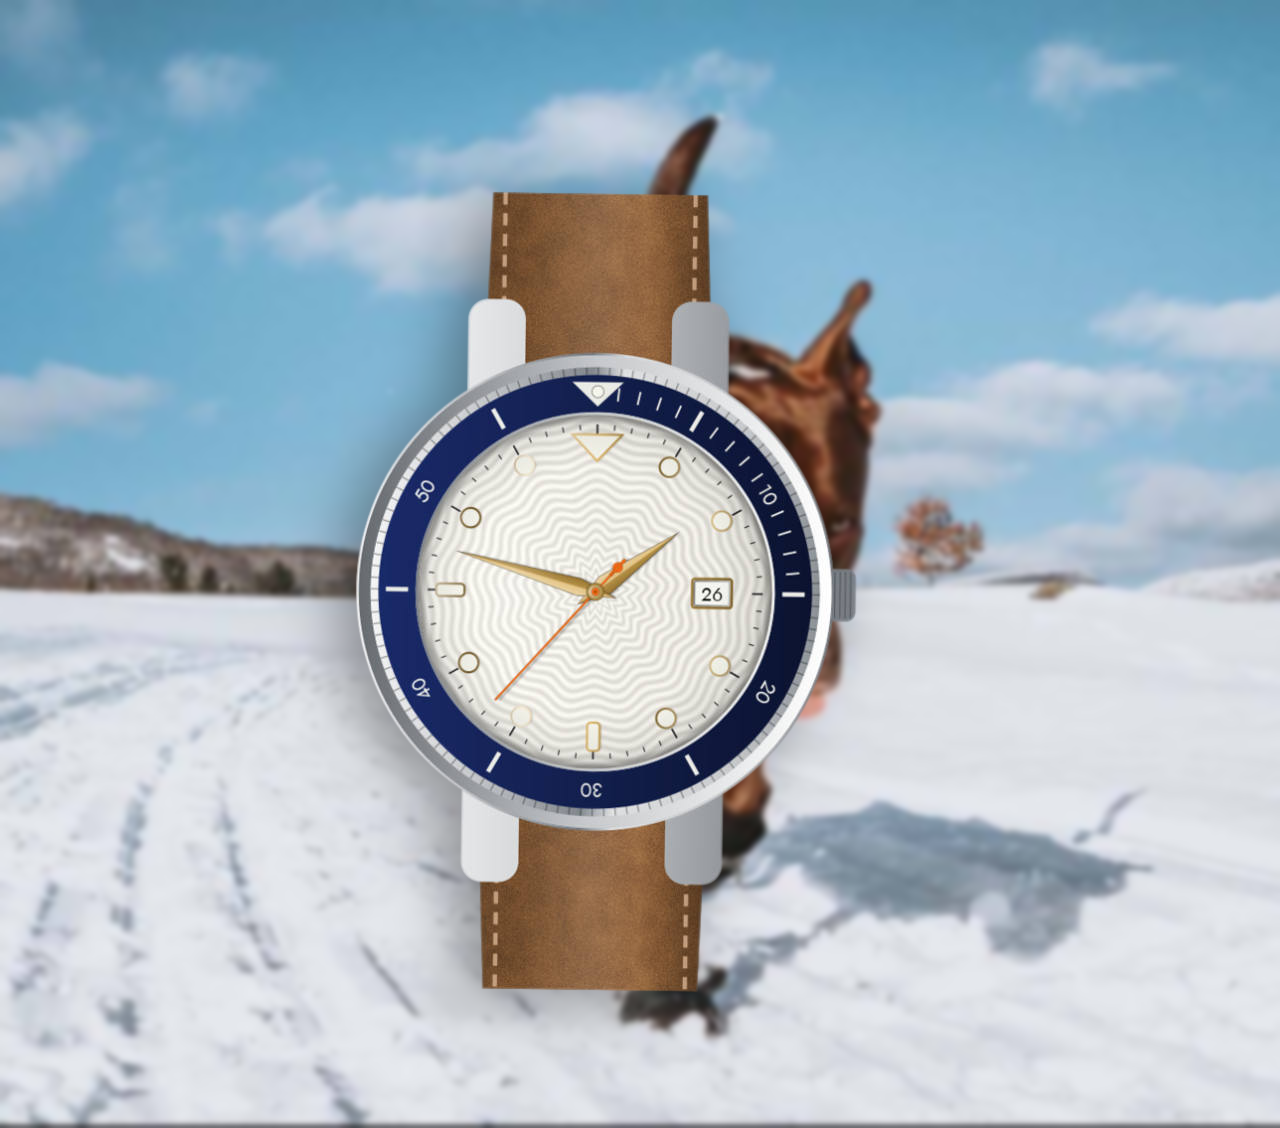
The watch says **1:47:37**
